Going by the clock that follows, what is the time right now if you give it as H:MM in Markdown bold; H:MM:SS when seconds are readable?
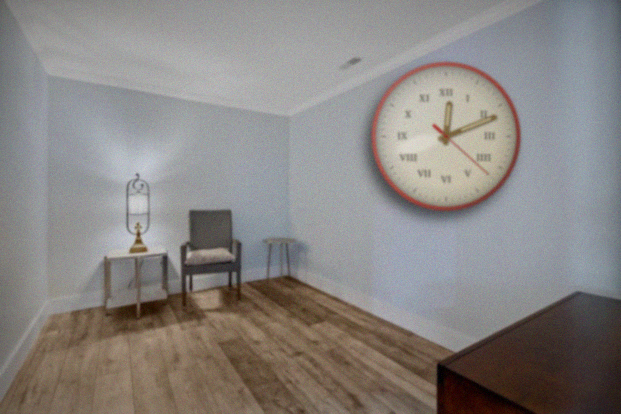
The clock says **12:11:22**
